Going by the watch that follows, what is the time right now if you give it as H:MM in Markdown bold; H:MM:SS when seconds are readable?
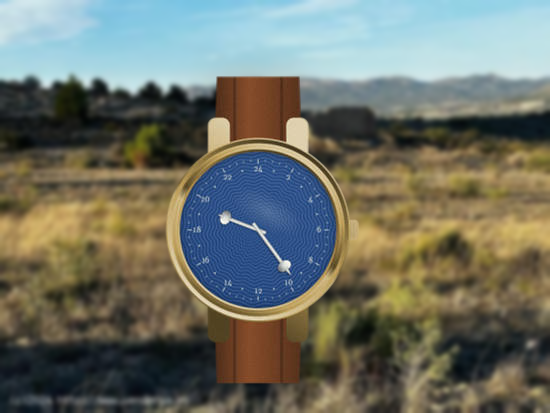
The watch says **19:24**
